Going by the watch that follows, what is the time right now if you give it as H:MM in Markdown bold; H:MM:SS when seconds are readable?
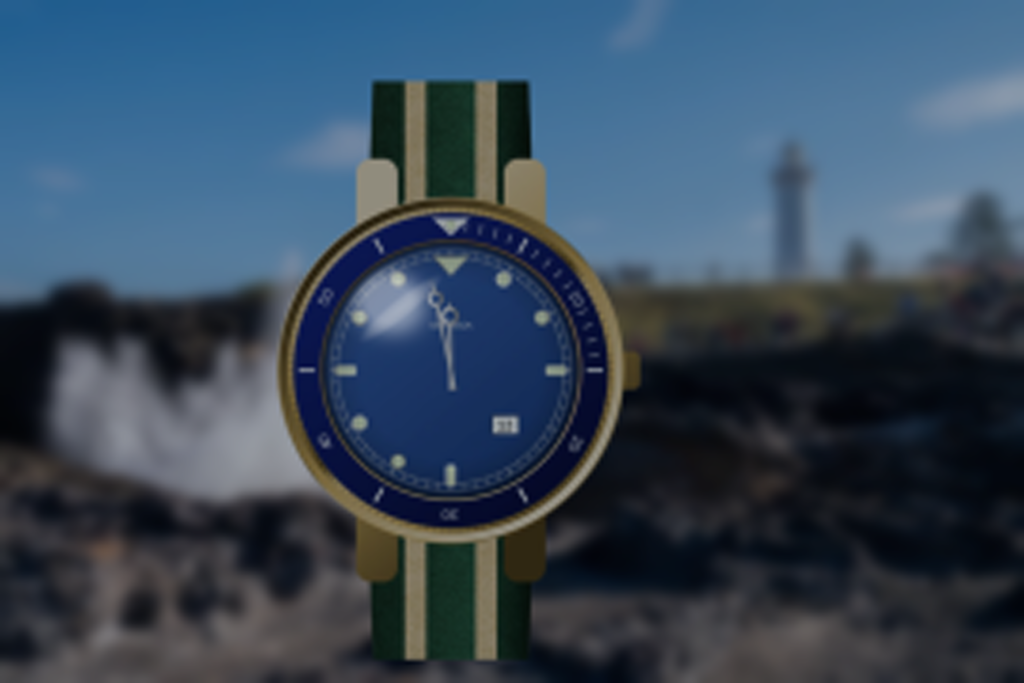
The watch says **11:58**
